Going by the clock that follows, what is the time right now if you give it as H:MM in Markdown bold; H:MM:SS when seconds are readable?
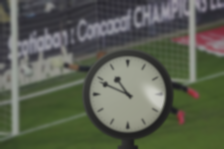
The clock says **10:49**
